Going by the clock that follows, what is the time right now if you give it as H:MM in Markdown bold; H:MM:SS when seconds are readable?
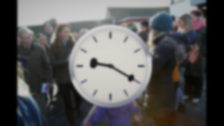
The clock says **9:20**
